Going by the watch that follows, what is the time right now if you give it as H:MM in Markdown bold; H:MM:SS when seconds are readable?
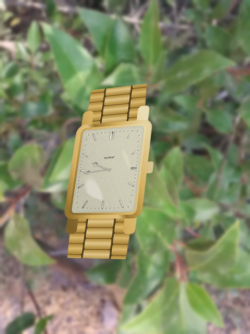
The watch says **9:44**
